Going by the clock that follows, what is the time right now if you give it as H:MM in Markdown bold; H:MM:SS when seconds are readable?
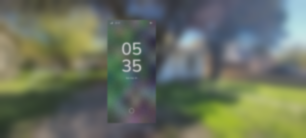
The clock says **5:35**
